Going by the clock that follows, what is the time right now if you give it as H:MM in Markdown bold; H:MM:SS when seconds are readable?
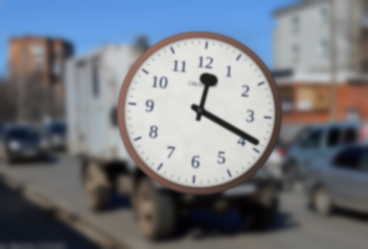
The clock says **12:19**
